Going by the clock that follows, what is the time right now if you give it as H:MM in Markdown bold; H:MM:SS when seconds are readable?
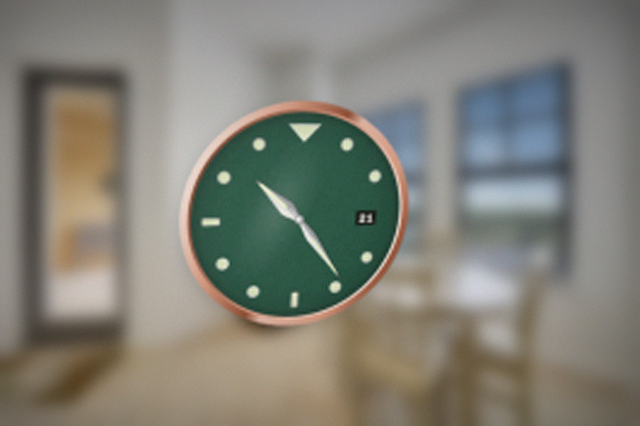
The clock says **10:24**
